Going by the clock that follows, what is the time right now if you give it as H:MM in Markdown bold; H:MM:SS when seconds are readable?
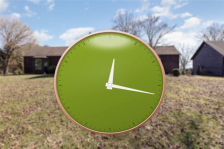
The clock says **12:17**
